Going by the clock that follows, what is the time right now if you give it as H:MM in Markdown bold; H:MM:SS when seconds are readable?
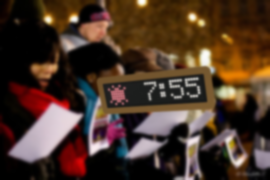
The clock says **7:55**
